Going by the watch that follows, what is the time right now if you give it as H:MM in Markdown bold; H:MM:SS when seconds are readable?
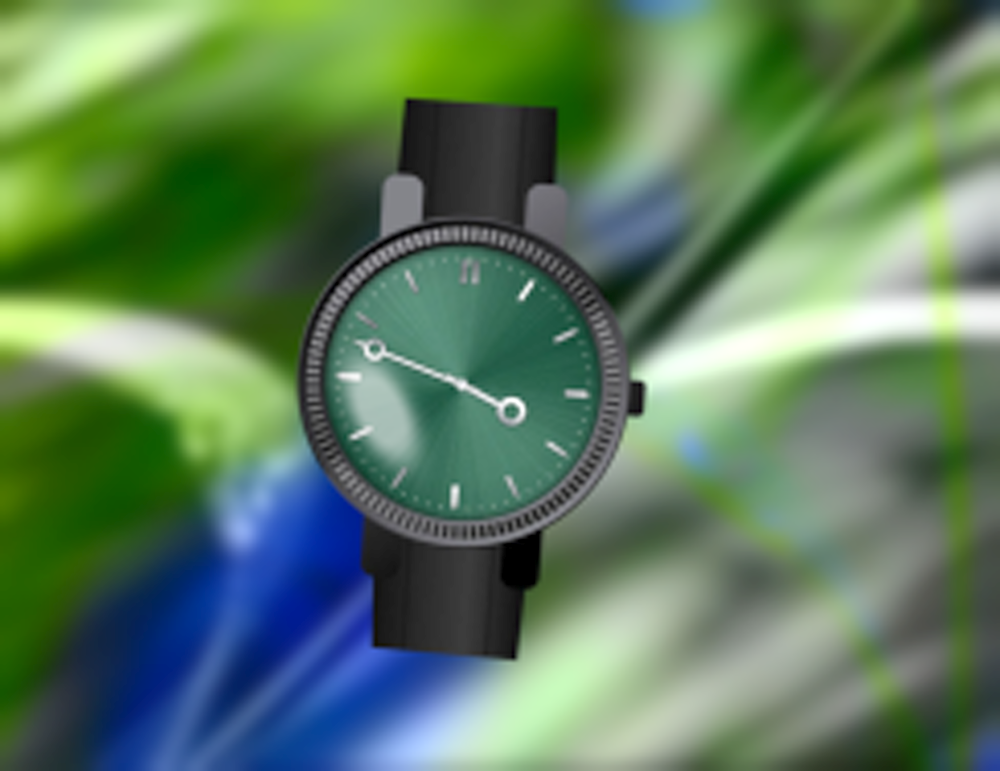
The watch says **3:48**
